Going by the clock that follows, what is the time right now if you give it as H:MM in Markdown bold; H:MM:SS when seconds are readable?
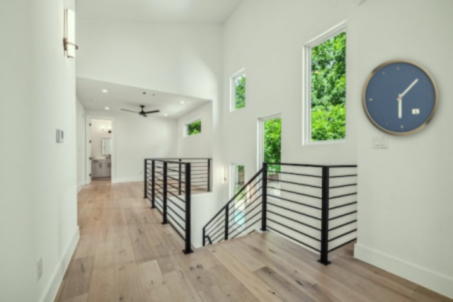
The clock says **6:08**
